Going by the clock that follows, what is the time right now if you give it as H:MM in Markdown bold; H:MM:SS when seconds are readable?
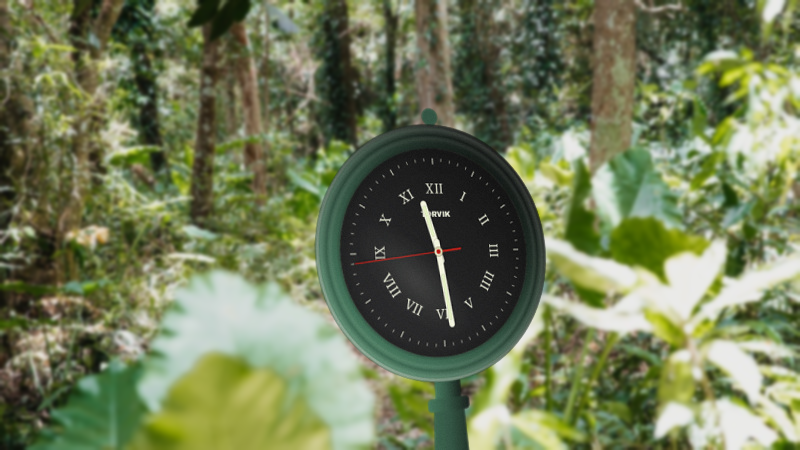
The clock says **11:28:44**
